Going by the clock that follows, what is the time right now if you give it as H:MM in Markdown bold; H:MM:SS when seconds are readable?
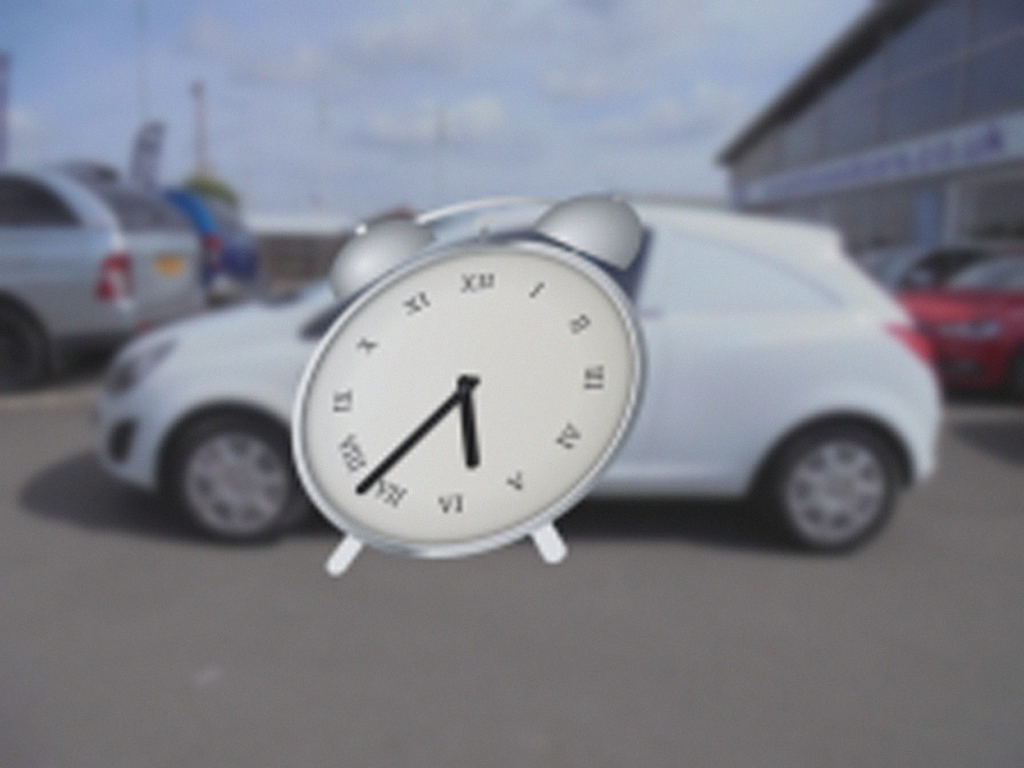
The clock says **5:37**
